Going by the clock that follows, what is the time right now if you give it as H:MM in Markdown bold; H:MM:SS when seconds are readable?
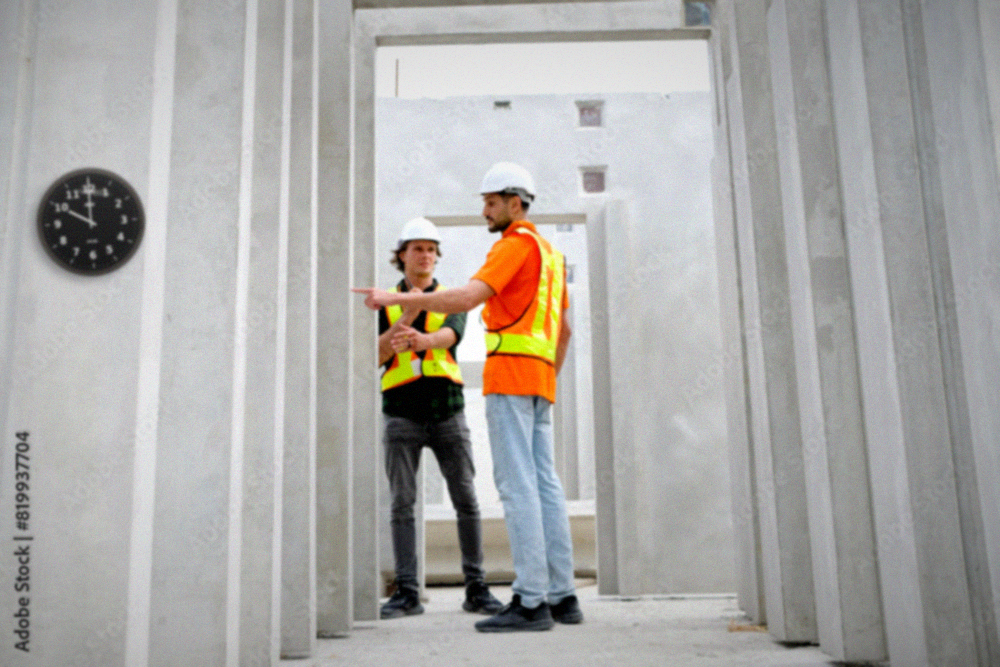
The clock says **10:00**
